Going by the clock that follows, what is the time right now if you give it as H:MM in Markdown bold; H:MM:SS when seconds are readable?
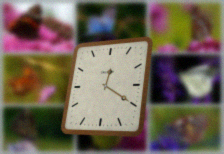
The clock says **12:20**
